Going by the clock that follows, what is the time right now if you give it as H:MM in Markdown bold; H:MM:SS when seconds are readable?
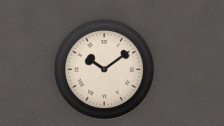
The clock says **10:09**
